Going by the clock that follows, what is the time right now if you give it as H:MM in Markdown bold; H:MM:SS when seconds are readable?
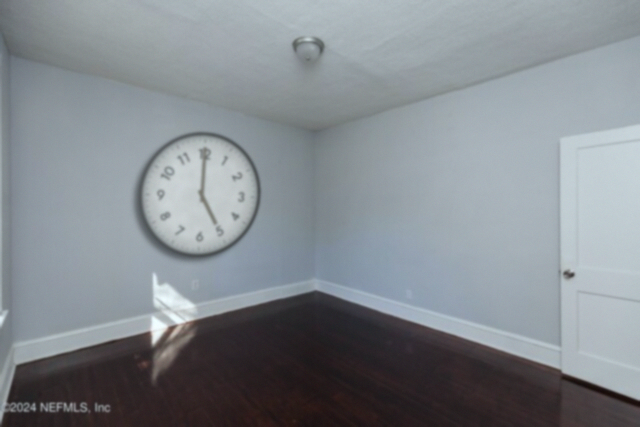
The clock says **5:00**
